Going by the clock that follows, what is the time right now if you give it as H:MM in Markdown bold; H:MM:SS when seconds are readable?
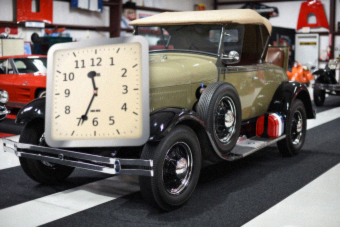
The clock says **11:34**
